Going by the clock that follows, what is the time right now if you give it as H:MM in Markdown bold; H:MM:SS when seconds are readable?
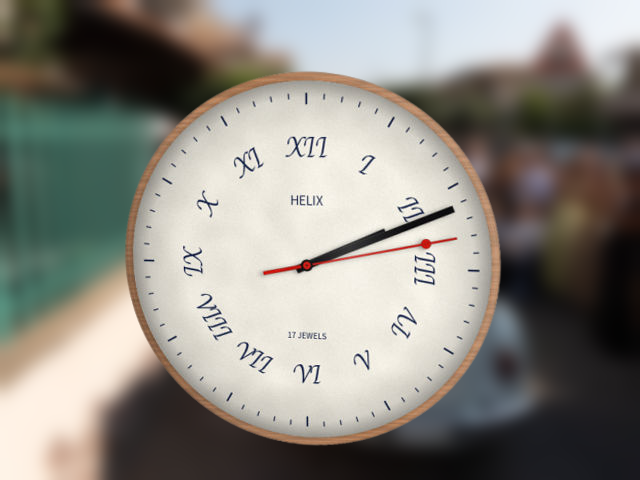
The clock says **2:11:13**
